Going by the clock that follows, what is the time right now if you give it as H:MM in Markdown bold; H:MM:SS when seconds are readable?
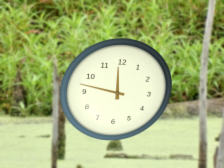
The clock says **11:47**
